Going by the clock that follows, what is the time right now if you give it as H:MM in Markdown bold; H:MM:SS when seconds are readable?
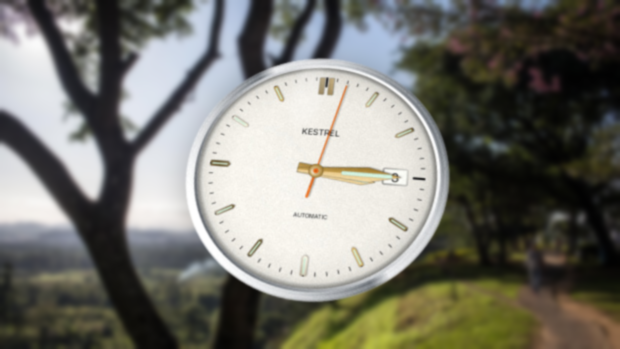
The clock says **3:15:02**
